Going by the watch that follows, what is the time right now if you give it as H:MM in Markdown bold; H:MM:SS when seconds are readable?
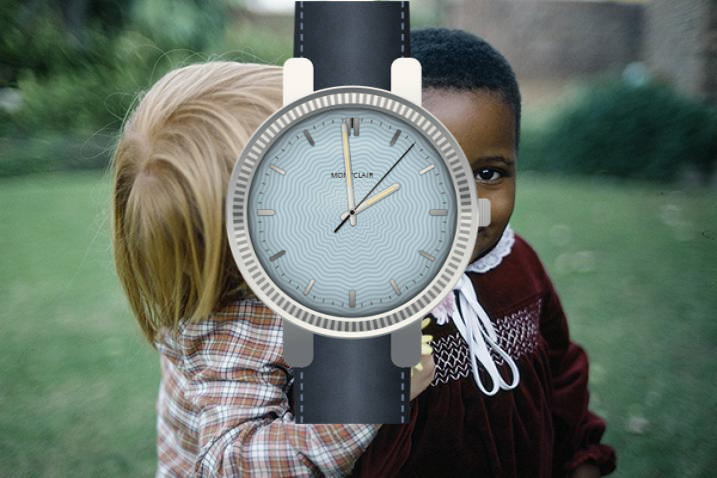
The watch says **1:59:07**
